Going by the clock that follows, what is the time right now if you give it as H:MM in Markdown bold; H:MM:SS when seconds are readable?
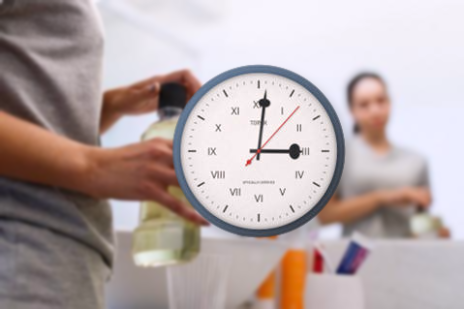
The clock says **3:01:07**
